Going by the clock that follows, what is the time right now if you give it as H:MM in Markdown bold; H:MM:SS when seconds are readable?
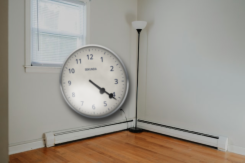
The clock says **4:21**
